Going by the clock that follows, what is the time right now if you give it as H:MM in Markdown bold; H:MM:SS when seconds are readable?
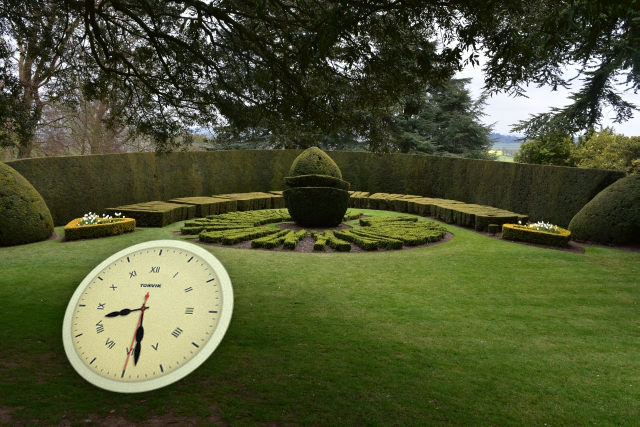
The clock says **8:28:30**
